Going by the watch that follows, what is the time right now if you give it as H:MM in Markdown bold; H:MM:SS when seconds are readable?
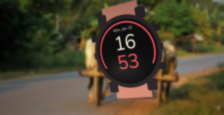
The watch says **16:53**
